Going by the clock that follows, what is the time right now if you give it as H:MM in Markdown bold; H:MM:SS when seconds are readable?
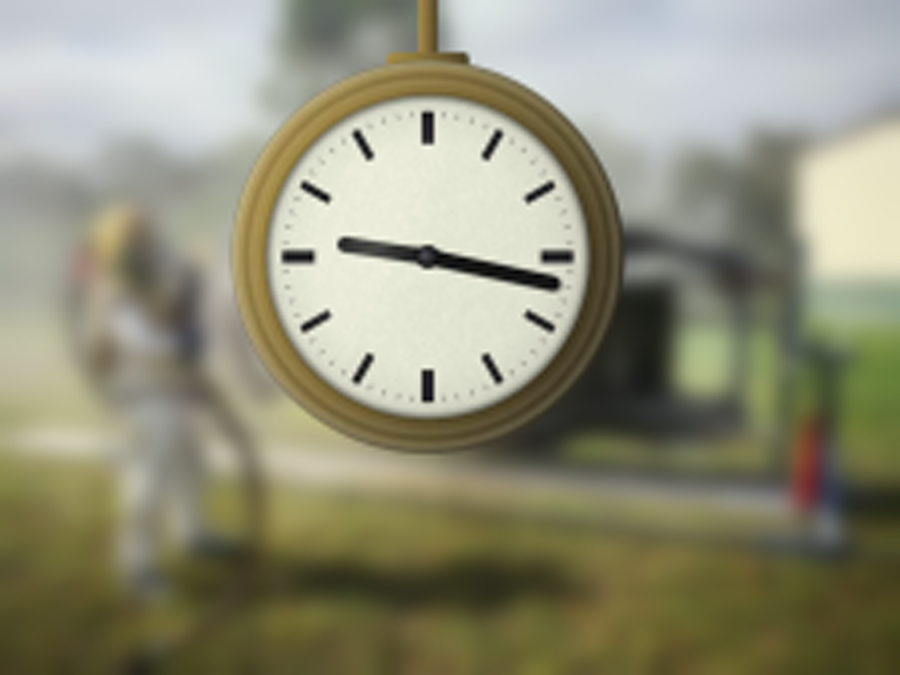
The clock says **9:17**
